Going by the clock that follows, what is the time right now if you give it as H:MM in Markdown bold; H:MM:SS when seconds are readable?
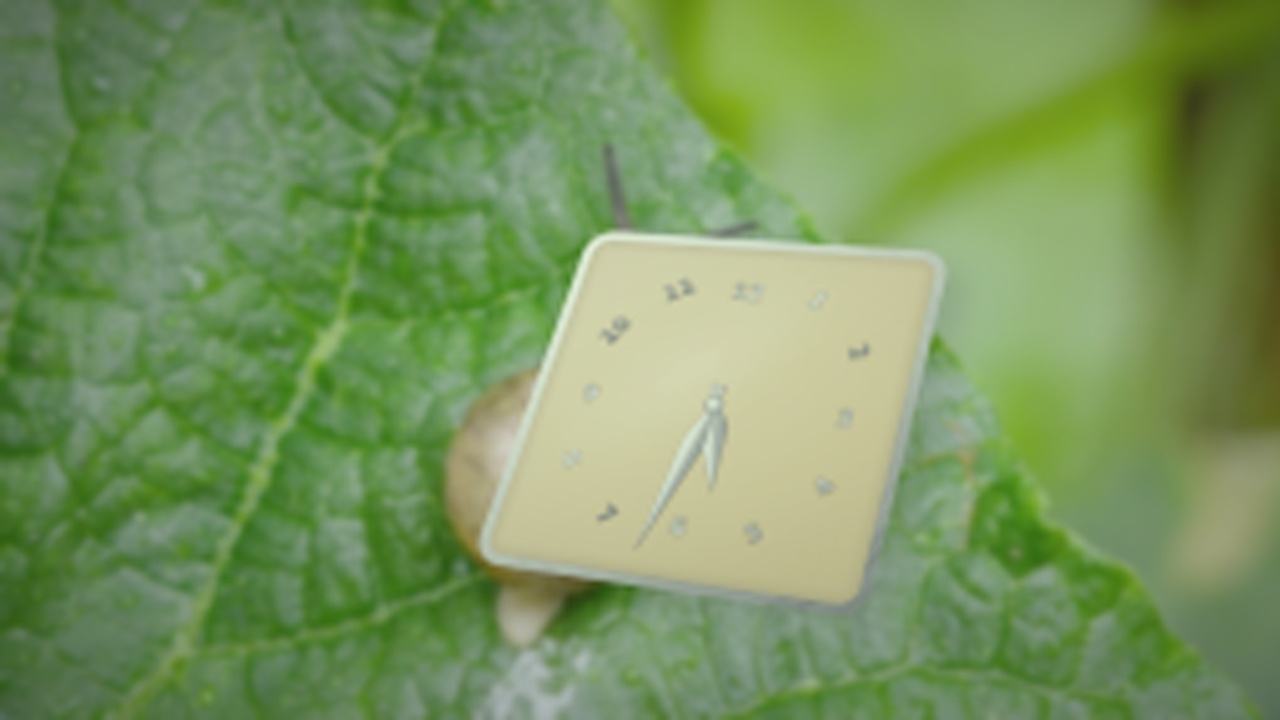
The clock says **5:32**
